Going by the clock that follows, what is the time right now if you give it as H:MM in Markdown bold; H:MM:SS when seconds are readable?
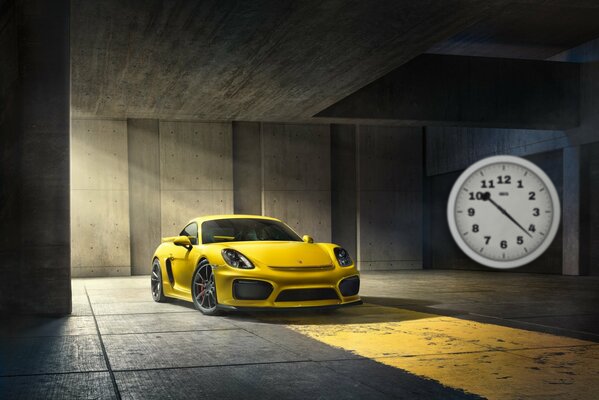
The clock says **10:22**
